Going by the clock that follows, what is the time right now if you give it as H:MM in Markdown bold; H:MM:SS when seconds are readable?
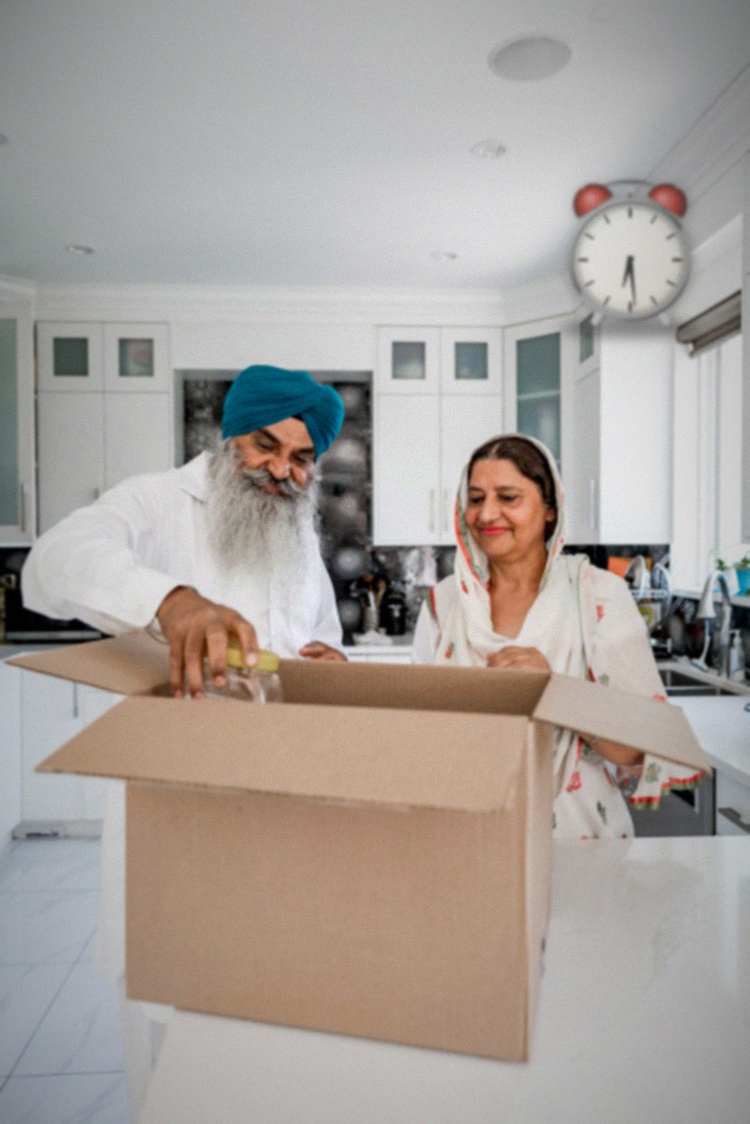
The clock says **6:29**
